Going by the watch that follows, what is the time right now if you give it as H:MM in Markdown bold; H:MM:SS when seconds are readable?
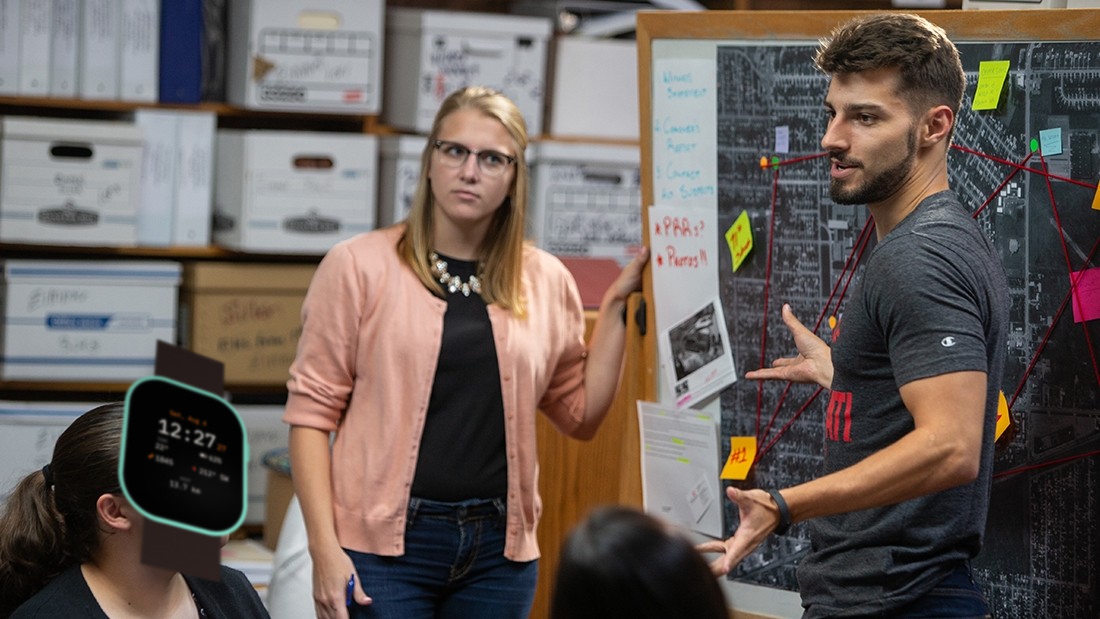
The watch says **12:27**
